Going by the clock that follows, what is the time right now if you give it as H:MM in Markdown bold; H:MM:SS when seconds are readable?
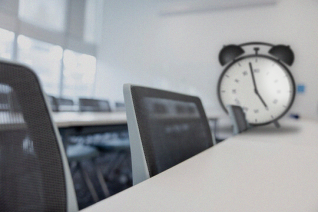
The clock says **4:58**
